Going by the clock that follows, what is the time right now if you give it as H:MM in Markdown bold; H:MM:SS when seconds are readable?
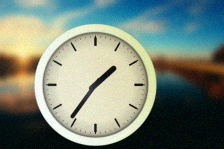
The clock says **1:36**
